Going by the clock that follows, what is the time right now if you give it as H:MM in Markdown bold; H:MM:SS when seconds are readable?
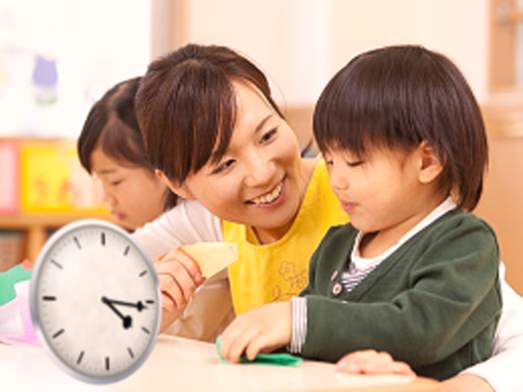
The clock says **4:16**
